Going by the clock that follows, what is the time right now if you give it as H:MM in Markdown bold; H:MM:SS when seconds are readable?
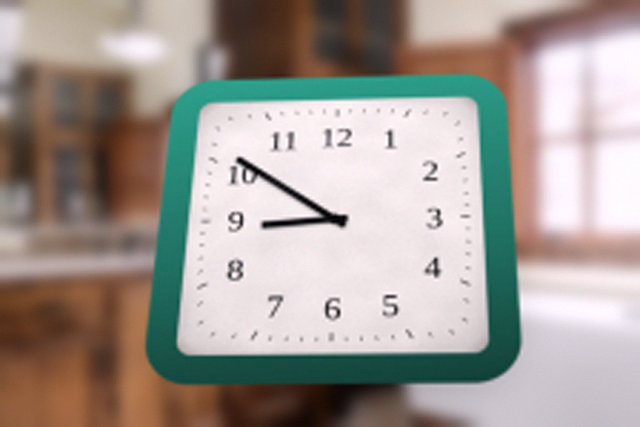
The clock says **8:51**
